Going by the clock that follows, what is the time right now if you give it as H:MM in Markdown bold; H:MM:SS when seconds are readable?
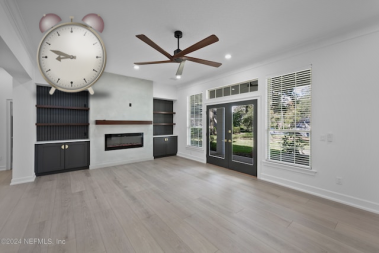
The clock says **8:48**
